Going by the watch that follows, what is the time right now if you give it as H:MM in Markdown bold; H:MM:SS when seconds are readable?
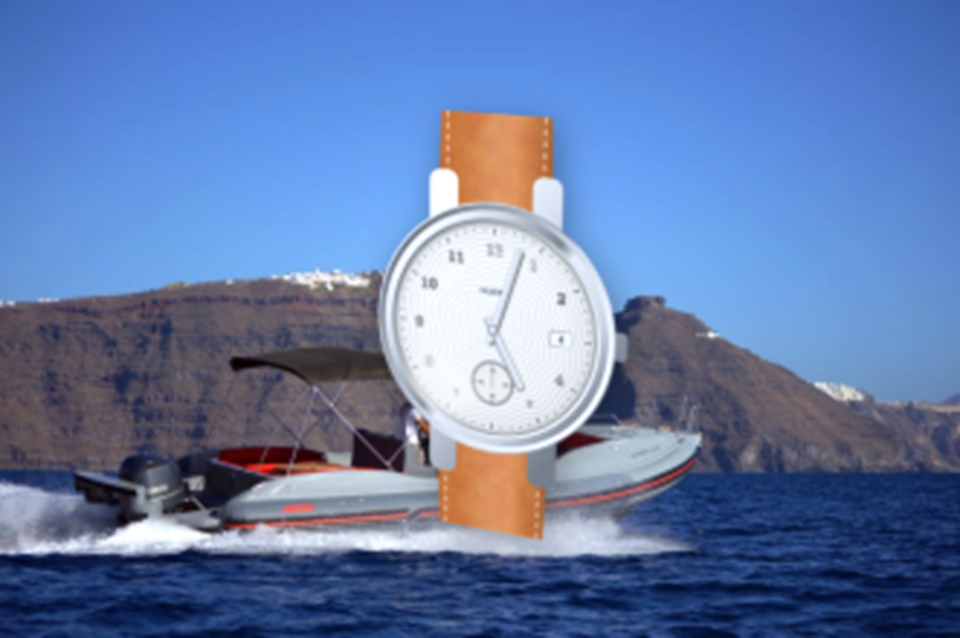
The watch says **5:03**
